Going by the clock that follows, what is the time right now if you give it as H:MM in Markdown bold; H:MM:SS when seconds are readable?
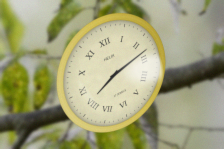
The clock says **8:13**
